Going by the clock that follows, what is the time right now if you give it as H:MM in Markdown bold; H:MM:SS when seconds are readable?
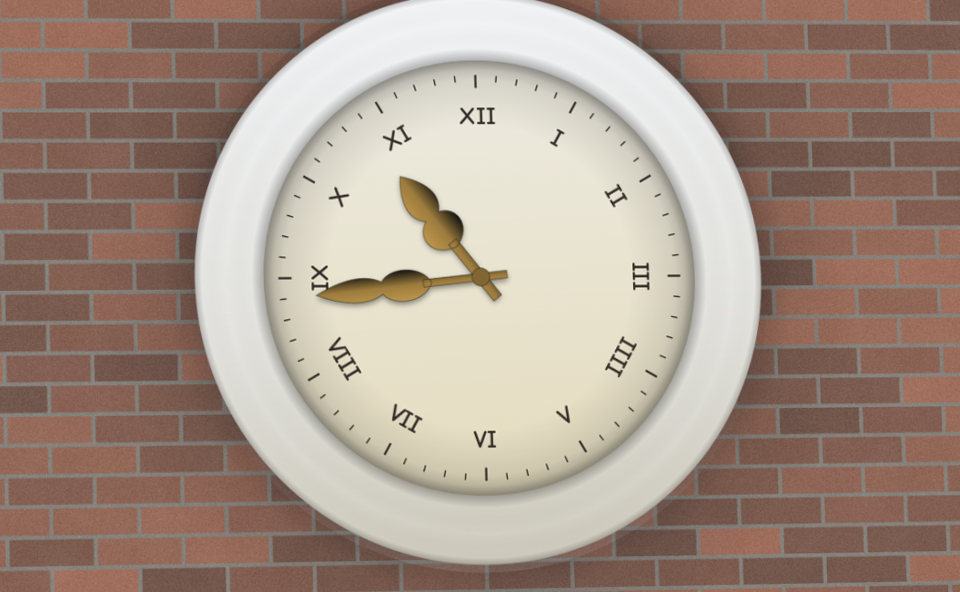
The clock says **10:44**
